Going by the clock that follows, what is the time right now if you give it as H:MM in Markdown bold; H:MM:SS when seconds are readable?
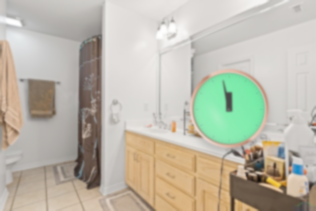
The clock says **11:58**
